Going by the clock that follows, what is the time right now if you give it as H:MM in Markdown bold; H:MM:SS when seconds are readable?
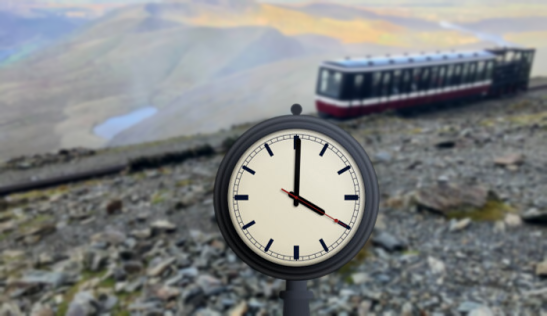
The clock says **4:00:20**
